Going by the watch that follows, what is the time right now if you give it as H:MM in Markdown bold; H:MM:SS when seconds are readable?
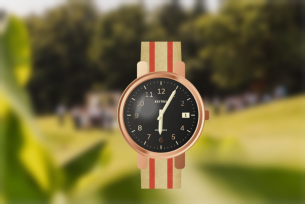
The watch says **6:05**
